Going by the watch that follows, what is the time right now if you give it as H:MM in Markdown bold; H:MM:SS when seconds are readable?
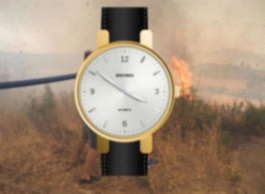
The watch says **3:51**
